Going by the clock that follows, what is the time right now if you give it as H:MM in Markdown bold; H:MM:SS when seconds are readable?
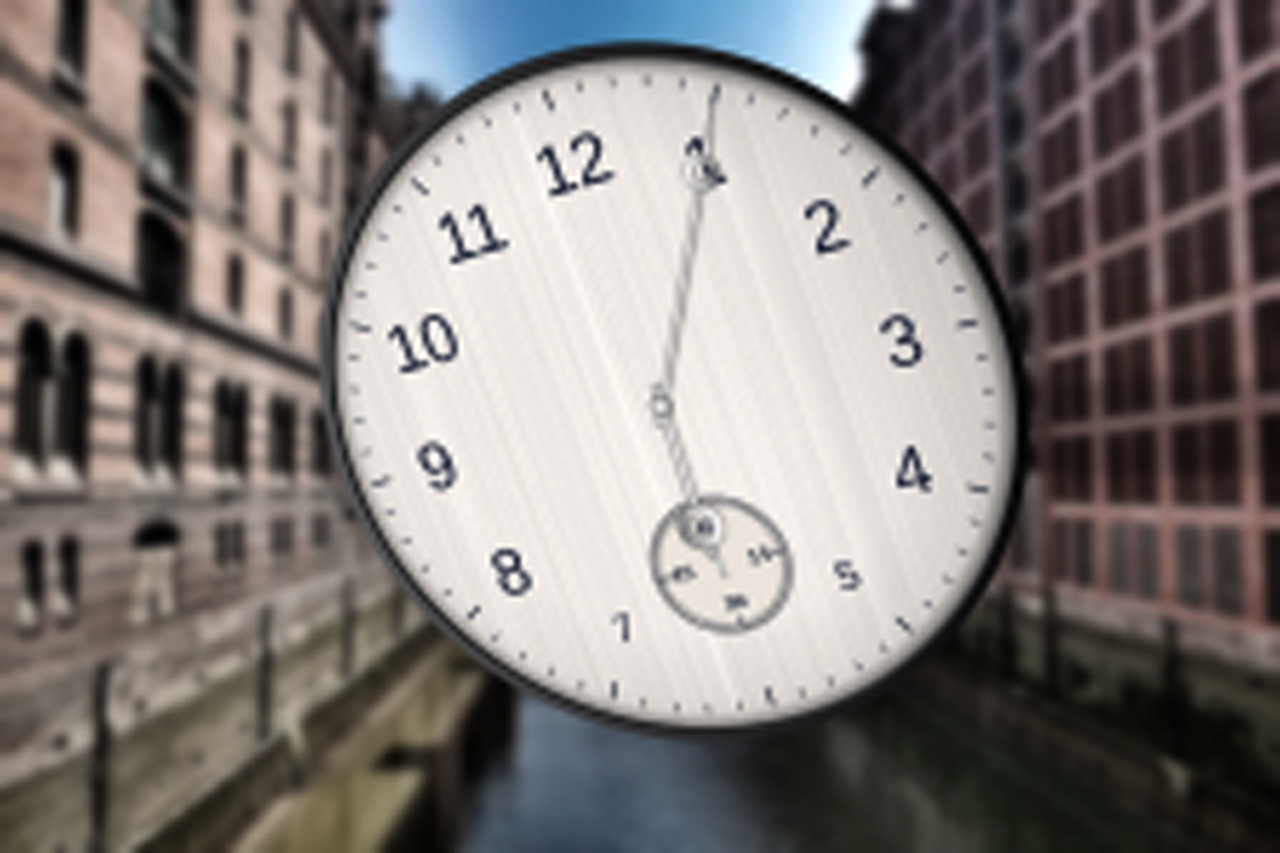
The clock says **6:05**
